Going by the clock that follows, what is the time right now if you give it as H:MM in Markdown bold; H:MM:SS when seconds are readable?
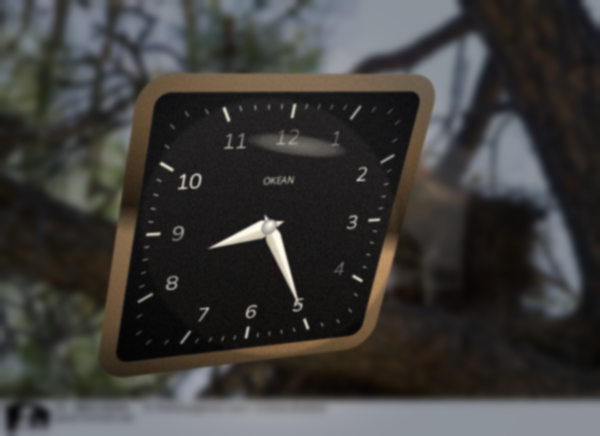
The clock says **8:25**
